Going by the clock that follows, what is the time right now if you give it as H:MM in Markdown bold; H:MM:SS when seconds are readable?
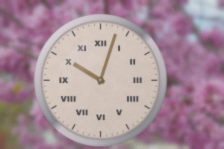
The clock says **10:03**
